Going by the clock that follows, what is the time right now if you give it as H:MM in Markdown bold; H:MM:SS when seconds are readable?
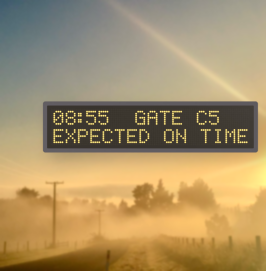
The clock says **8:55**
